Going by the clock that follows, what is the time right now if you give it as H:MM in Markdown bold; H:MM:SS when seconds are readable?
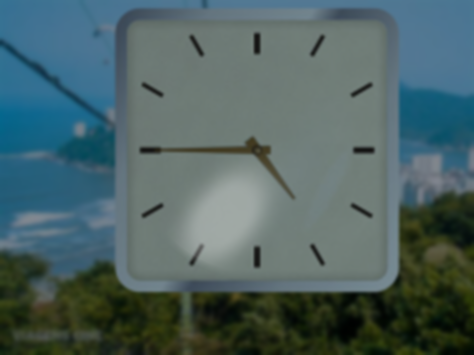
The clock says **4:45**
